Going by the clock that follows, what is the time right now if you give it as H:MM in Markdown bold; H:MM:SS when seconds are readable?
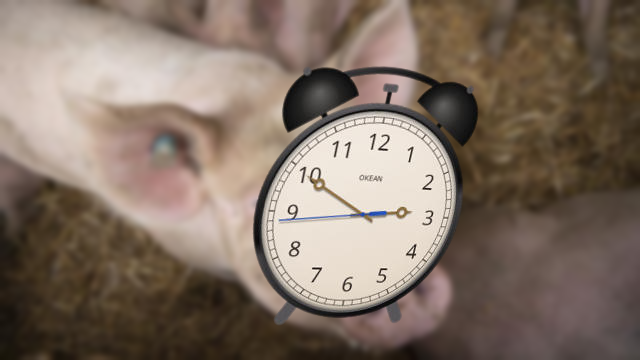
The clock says **2:49:44**
